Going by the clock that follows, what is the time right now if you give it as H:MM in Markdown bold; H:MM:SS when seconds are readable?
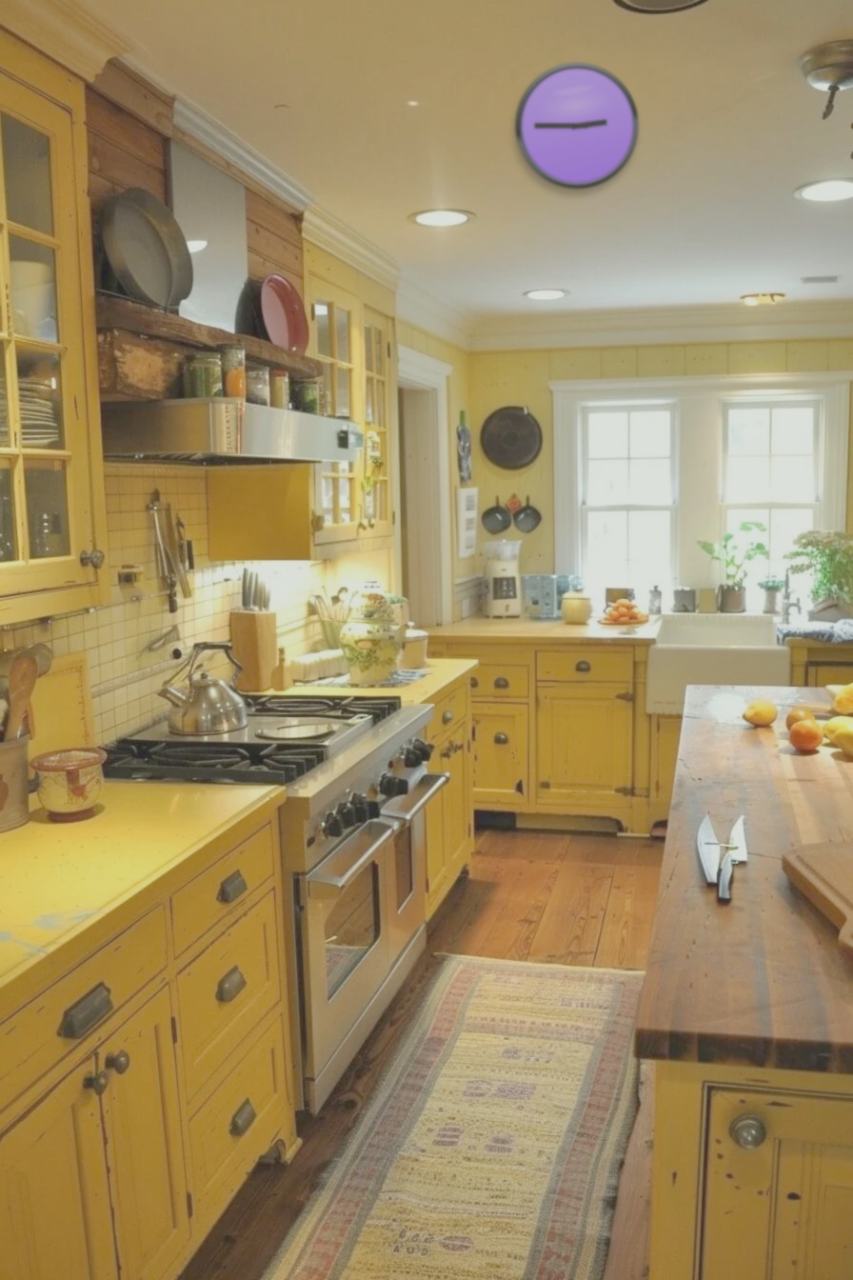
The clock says **2:45**
